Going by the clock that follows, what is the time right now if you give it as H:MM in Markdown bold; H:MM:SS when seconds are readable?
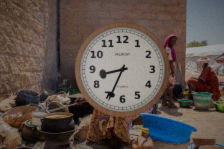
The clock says **8:34**
